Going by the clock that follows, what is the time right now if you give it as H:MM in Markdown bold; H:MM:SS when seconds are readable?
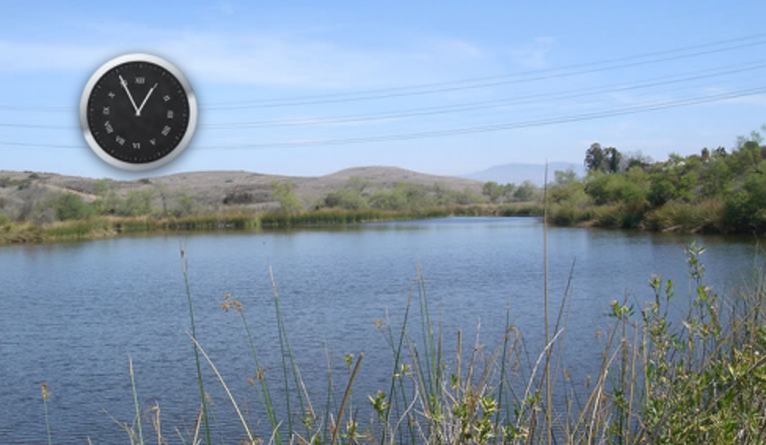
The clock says **12:55**
